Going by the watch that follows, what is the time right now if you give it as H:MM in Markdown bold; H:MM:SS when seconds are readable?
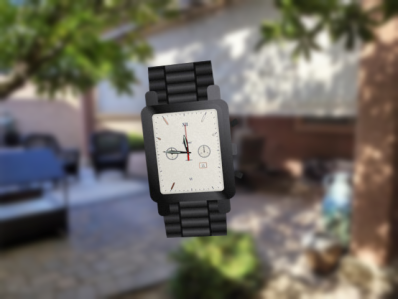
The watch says **11:46**
